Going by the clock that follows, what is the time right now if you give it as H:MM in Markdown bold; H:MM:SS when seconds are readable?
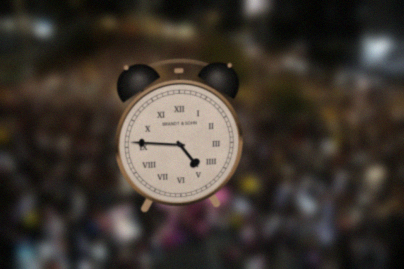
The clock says **4:46**
